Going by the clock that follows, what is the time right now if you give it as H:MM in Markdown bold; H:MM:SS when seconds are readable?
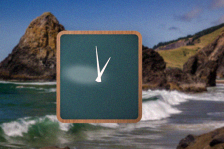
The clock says **12:59**
